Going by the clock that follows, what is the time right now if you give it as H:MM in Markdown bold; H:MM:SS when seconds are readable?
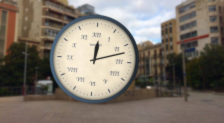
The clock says **12:12**
